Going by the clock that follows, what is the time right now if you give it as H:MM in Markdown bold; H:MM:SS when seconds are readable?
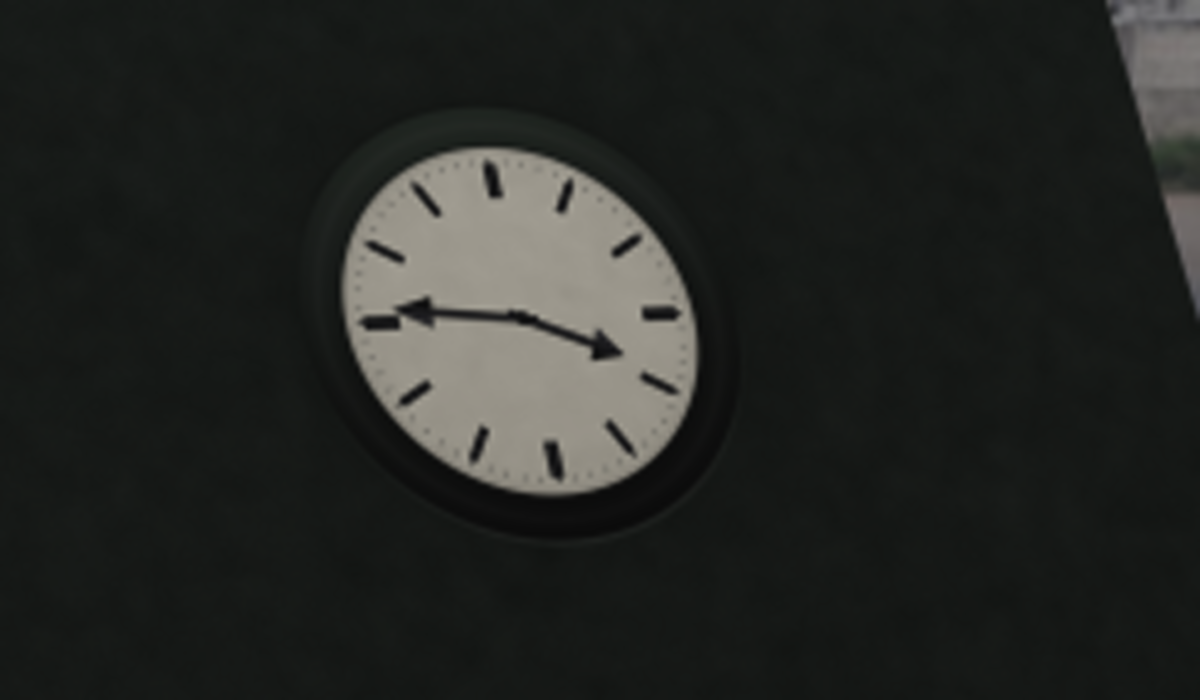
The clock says **3:46**
